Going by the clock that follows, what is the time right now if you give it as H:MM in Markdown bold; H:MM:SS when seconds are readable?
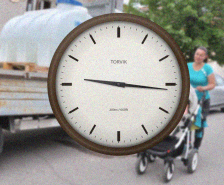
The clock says **9:16**
